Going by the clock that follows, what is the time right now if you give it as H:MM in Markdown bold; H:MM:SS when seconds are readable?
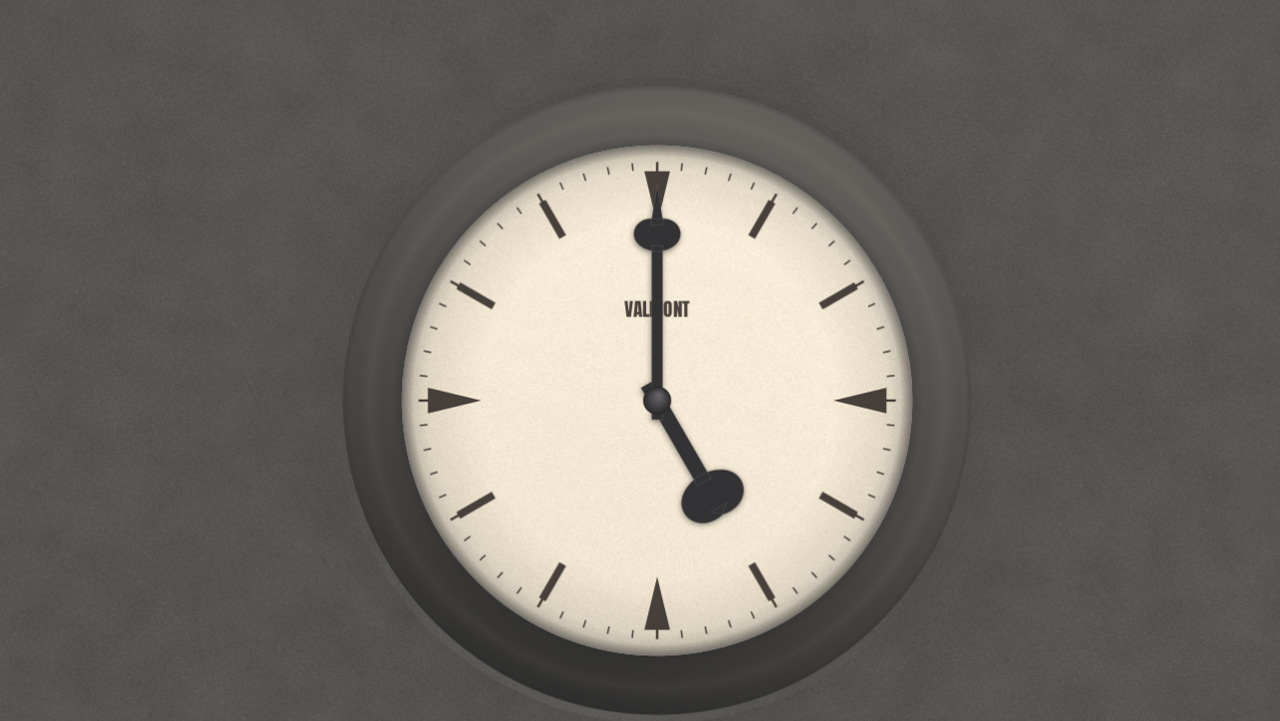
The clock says **5:00**
